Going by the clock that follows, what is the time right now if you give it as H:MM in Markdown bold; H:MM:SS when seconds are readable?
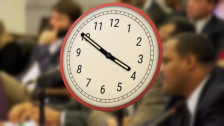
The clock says **3:50**
